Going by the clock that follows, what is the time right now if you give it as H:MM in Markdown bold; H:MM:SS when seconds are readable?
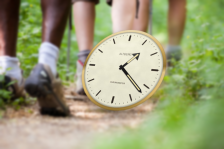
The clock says **1:22**
